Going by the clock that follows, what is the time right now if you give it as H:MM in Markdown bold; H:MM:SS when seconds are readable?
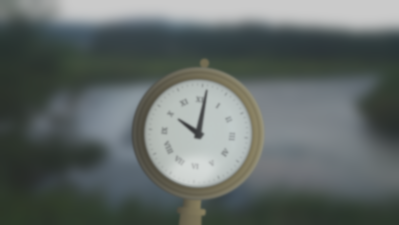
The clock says **10:01**
